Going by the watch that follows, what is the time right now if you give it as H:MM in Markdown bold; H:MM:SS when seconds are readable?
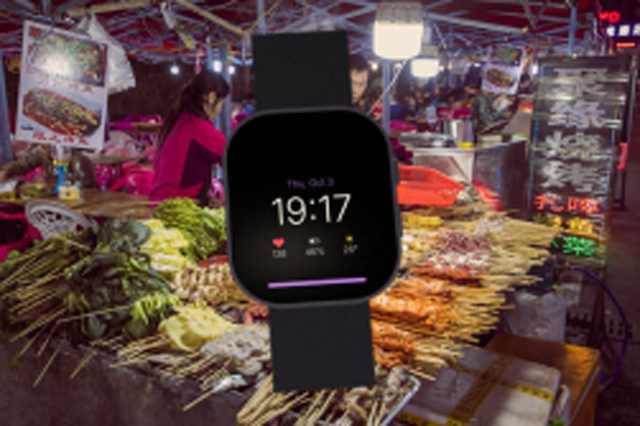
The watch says **19:17**
